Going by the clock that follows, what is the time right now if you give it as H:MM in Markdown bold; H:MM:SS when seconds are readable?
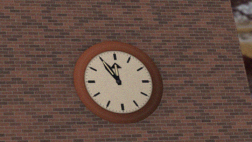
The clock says **11:55**
